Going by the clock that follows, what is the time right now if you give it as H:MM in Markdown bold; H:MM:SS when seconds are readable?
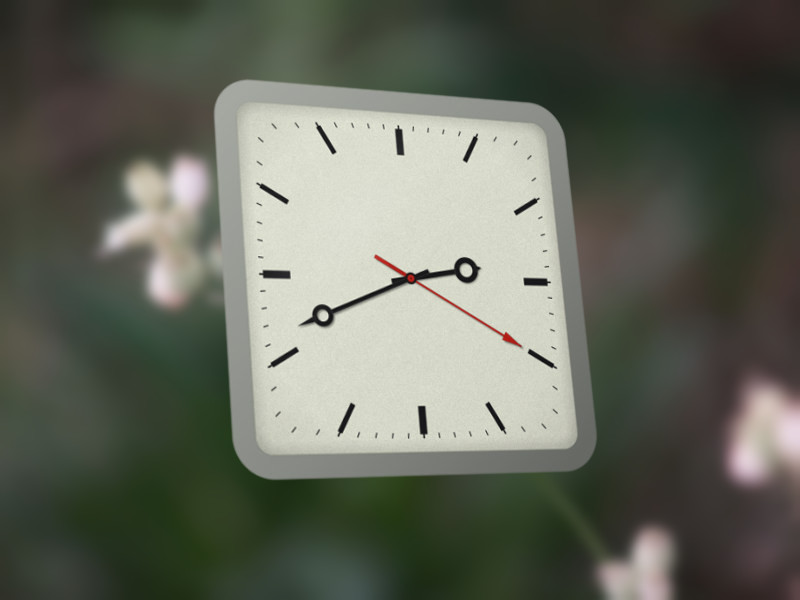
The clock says **2:41:20**
